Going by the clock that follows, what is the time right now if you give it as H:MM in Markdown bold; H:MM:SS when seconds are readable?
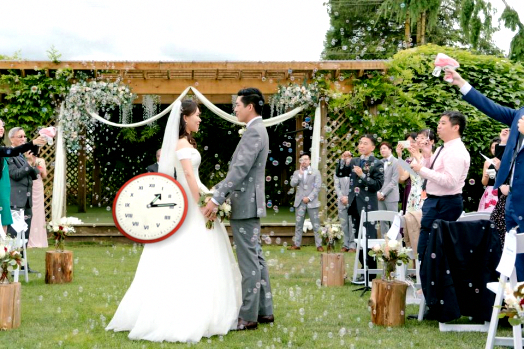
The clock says **1:14**
